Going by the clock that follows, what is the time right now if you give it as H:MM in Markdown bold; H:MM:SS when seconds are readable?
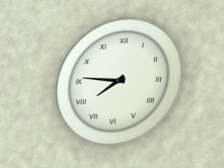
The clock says **7:46**
